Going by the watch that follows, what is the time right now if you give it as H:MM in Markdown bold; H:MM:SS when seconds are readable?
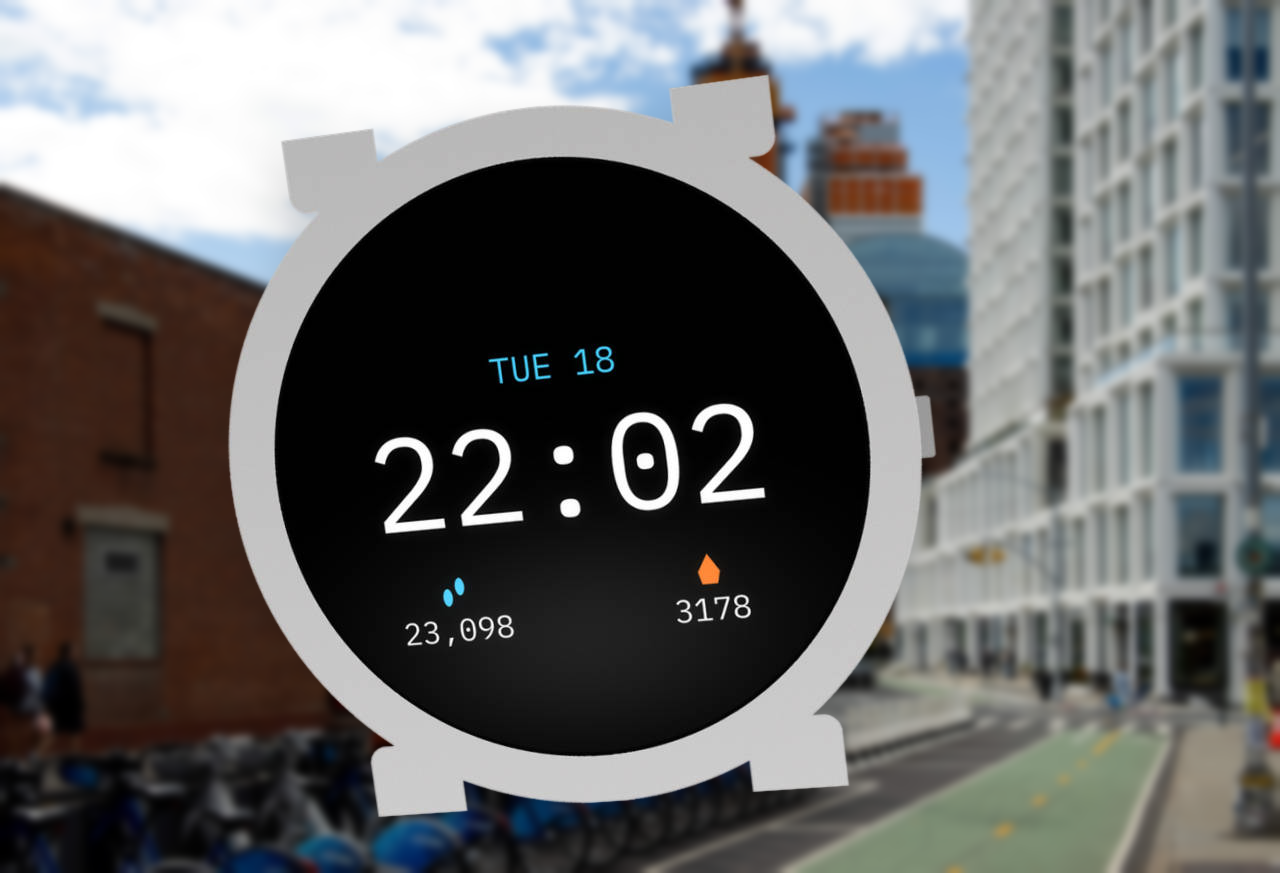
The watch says **22:02**
